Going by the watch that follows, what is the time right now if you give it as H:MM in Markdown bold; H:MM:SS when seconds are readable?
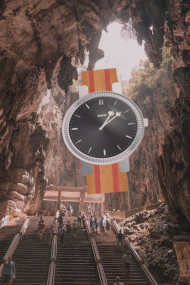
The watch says **1:09**
